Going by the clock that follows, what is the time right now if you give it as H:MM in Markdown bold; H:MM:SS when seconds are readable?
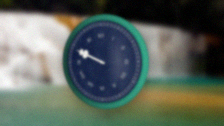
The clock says **9:49**
